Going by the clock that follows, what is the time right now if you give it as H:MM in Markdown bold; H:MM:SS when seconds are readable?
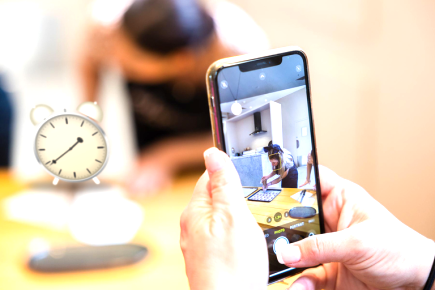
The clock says **1:39**
